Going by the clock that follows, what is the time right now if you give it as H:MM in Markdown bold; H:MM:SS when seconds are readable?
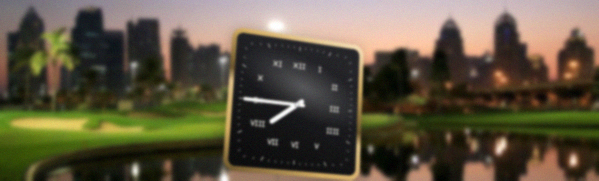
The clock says **7:45**
